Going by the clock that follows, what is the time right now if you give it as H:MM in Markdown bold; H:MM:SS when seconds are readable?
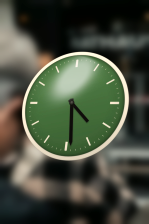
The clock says **4:29**
